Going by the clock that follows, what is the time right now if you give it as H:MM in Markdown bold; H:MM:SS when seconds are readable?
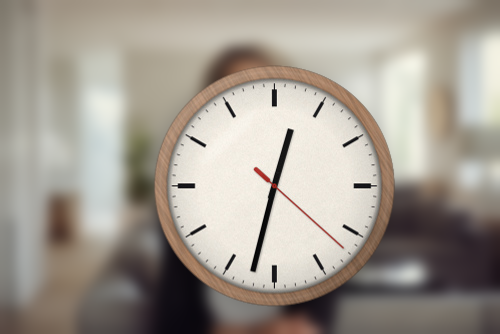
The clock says **12:32:22**
